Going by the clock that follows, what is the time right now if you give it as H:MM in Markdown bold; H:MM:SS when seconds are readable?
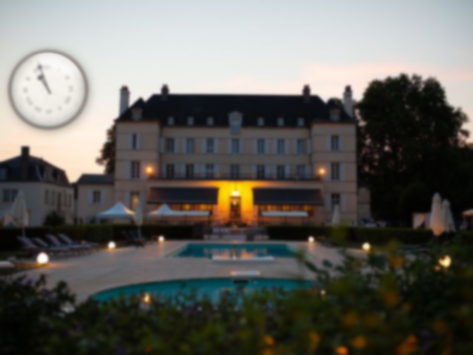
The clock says **10:57**
